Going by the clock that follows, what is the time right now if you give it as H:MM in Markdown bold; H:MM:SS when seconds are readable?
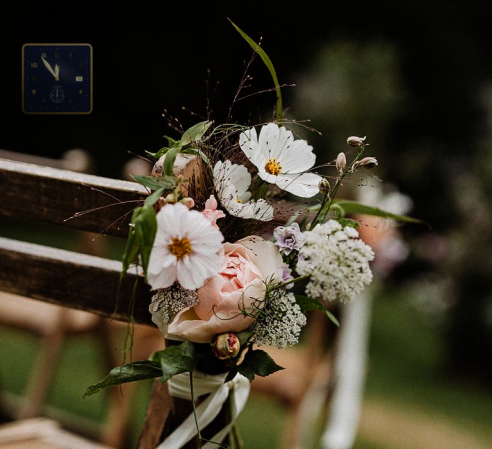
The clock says **11:54**
